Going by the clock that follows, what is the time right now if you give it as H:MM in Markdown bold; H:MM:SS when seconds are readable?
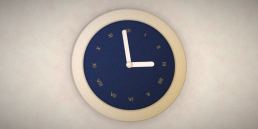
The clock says **2:59**
